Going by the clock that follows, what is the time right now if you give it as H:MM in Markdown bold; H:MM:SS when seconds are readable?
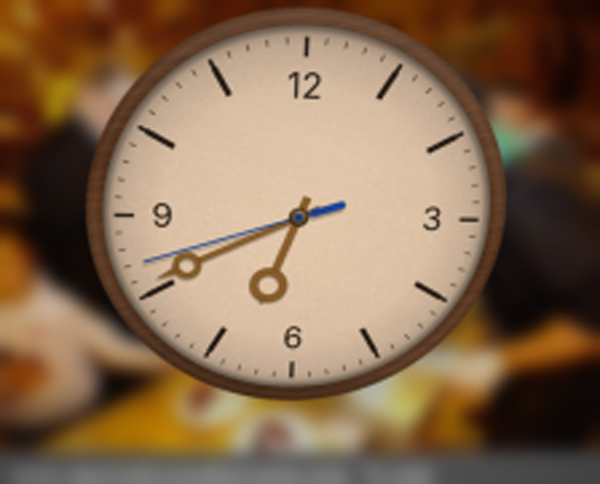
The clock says **6:40:42**
